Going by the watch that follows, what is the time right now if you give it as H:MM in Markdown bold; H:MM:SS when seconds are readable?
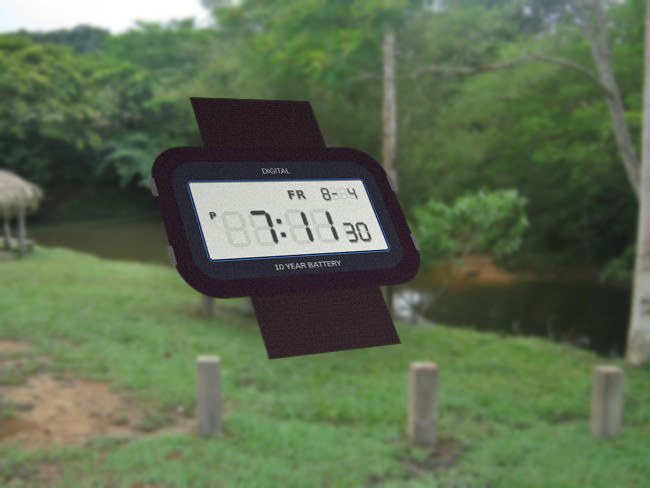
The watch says **7:11:30**
